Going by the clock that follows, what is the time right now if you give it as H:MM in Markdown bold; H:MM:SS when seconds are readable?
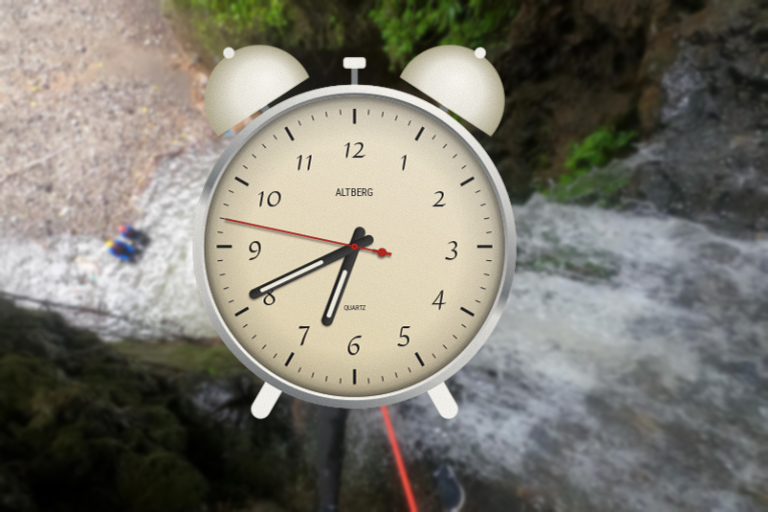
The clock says **6:40:47**
